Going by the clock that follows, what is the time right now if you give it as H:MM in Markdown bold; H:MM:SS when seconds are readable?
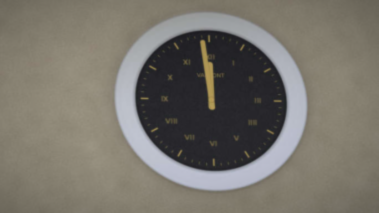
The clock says **11:59**
